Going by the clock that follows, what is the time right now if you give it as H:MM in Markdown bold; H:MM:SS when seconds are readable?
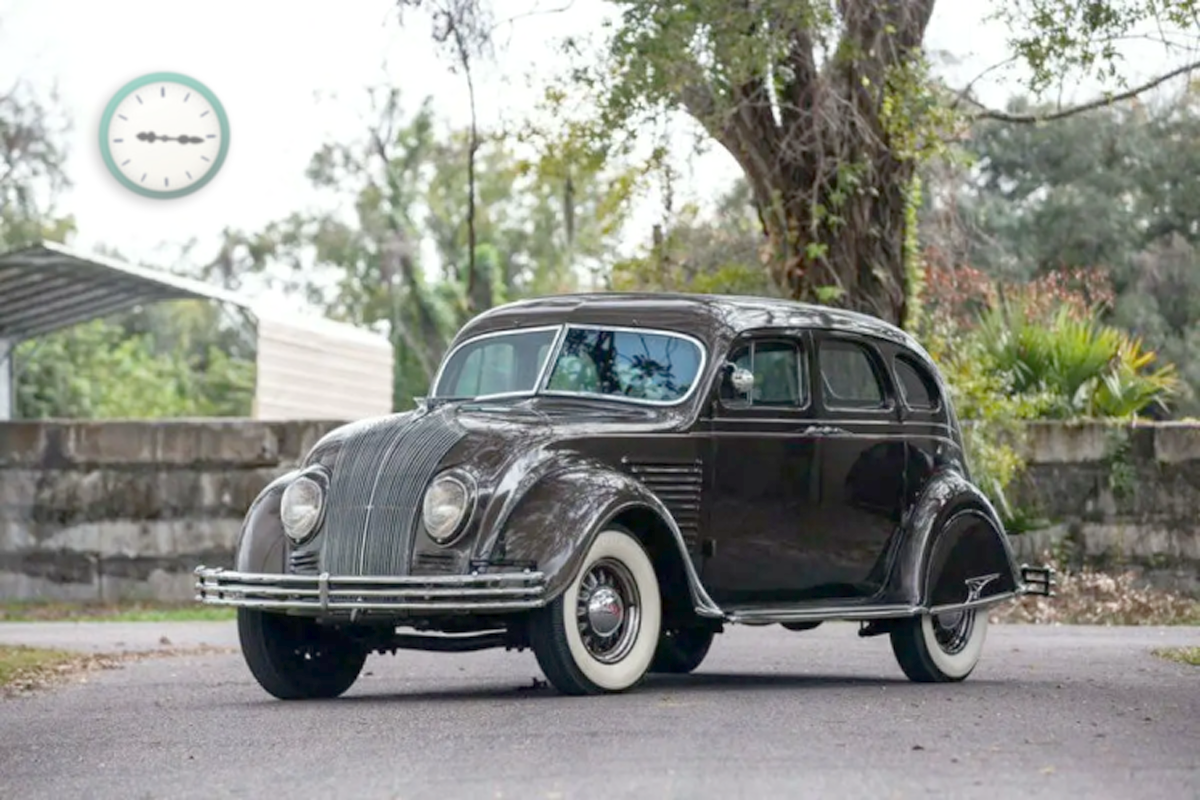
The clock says **9:16**
